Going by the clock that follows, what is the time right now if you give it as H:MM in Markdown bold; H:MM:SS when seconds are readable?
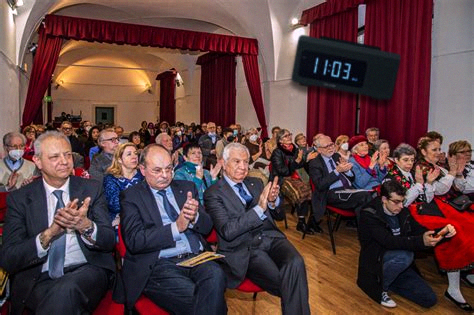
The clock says **11:03**
